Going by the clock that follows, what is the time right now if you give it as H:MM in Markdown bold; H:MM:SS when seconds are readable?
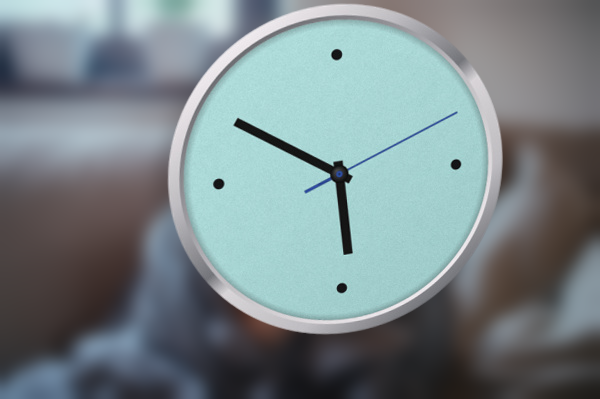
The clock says **5:50:11**
